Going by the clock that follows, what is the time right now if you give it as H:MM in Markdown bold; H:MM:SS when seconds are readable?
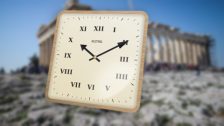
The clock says **10:10**
